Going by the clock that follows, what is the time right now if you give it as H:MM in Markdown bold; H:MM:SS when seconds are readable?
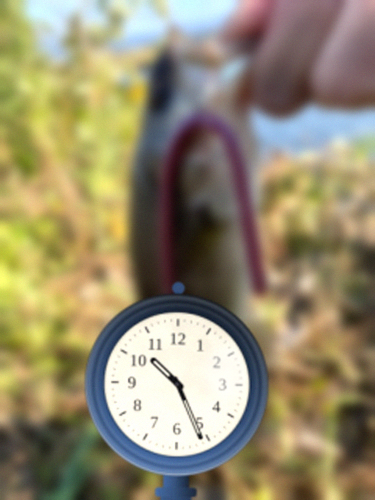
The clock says **10:26**
